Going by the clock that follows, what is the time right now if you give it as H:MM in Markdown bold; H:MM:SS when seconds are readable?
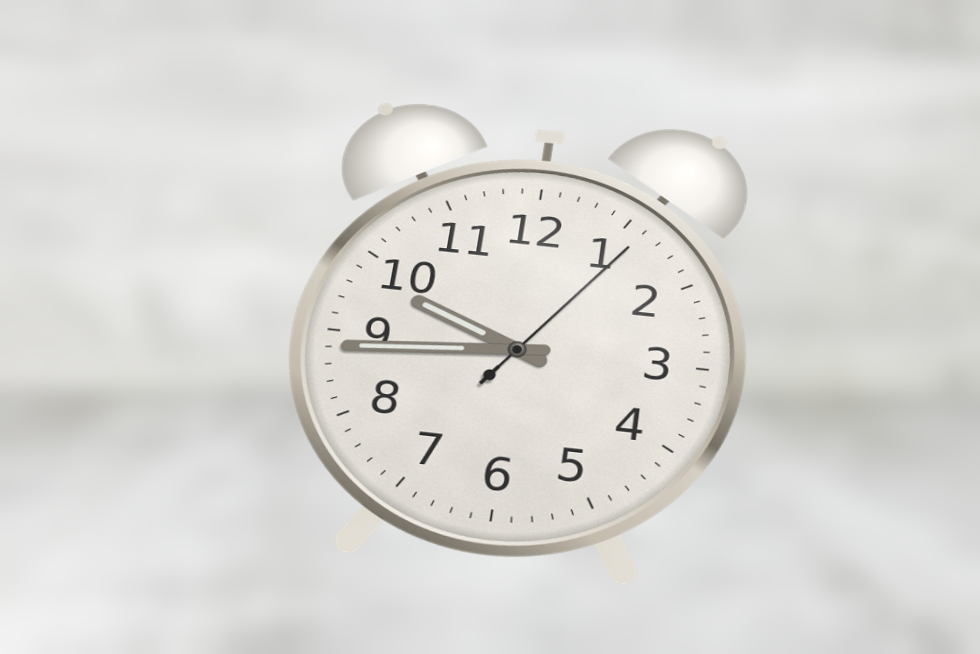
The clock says **9:44:06**
